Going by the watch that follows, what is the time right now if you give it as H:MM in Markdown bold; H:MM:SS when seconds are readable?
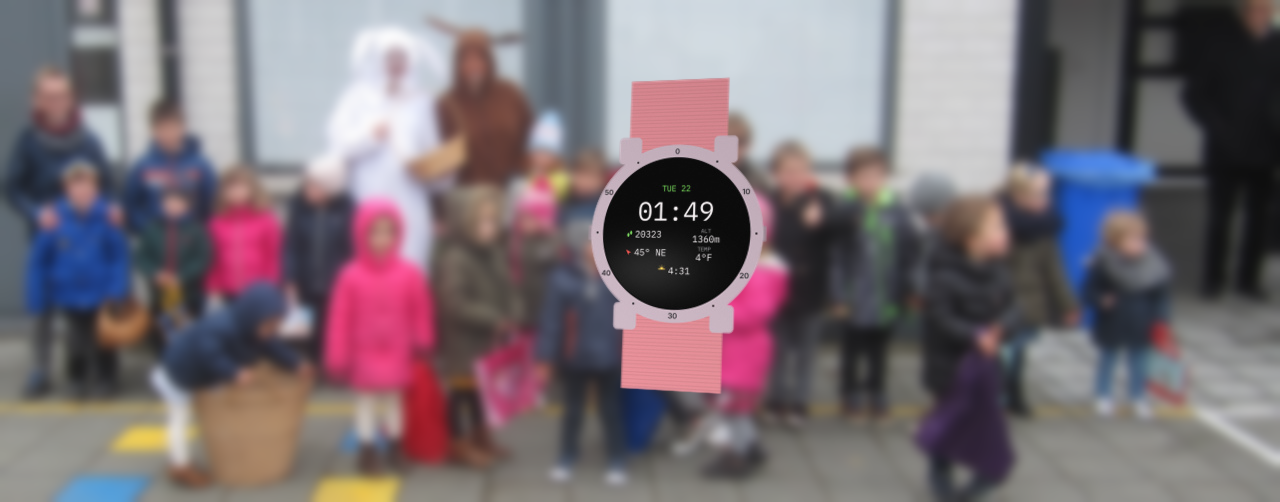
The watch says **1:49**
